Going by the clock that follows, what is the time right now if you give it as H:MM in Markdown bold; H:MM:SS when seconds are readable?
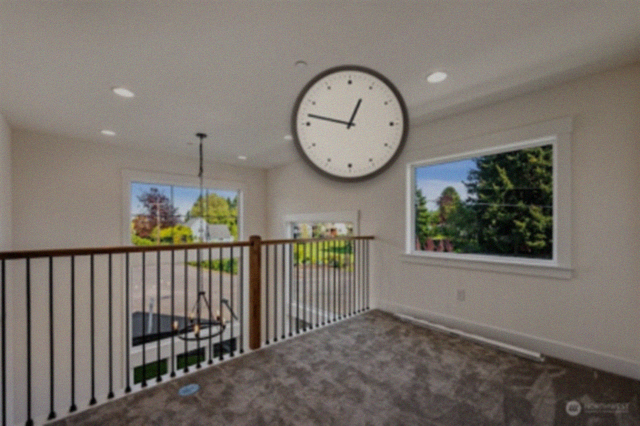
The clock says **12:47**
